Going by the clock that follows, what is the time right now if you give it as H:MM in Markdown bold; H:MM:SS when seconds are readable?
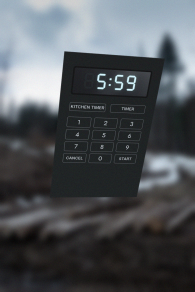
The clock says **5:59**
